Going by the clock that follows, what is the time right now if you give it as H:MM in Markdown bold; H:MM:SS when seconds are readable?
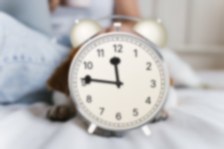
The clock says **11:46**
